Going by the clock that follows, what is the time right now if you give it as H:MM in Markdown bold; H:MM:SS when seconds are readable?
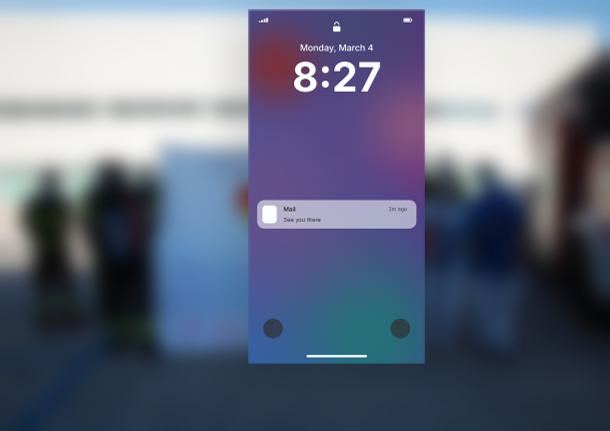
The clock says **8:27**
